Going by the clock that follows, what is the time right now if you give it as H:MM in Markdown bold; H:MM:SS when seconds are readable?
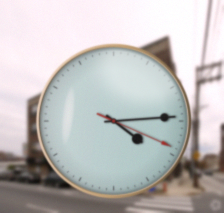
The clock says **4:14:19**
